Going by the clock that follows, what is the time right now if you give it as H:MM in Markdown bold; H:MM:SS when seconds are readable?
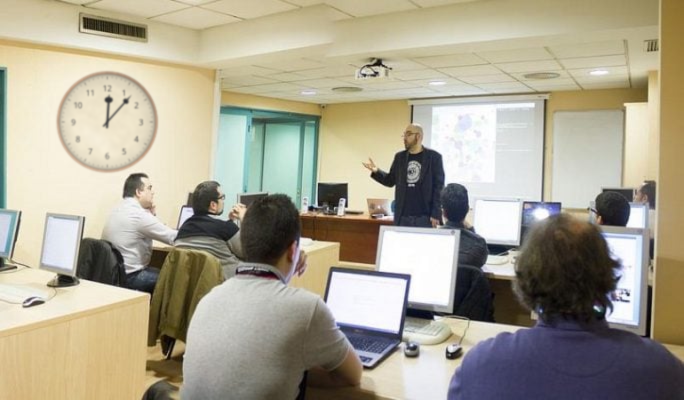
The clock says **12:07**
